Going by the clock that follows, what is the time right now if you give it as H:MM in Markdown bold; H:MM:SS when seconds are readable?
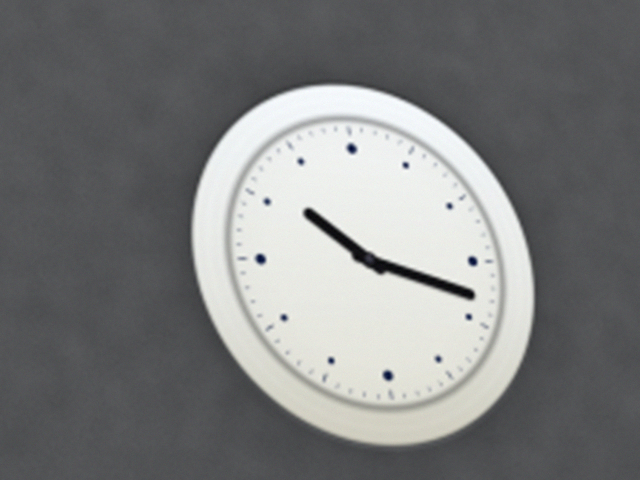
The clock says **10:18**
